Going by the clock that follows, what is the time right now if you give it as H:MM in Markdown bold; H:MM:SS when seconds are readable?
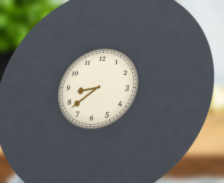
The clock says **8:38**
